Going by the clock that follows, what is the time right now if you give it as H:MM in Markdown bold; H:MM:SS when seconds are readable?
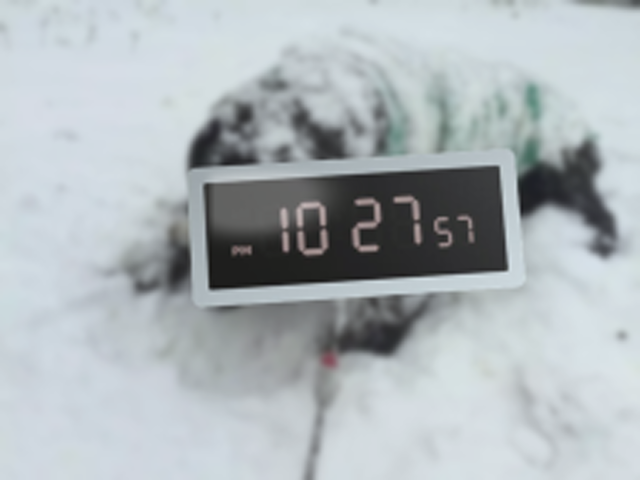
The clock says **10:27:57**
